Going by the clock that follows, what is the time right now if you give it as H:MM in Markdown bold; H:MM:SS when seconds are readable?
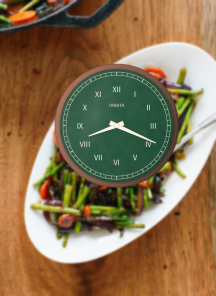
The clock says **8:19**
